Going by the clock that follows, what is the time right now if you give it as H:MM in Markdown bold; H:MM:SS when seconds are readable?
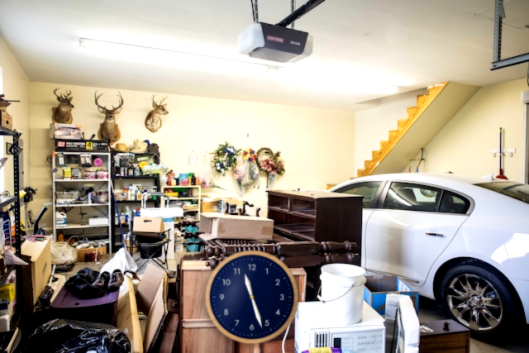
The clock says **11:27**
